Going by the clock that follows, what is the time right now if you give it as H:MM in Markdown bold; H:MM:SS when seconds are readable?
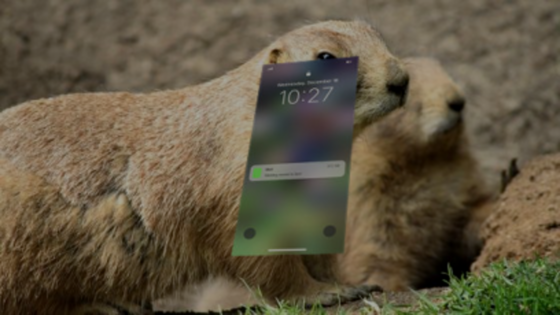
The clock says **10:27**
